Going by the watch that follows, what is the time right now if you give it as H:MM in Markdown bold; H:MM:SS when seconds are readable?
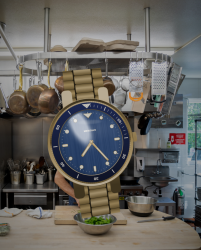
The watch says **7:24**
